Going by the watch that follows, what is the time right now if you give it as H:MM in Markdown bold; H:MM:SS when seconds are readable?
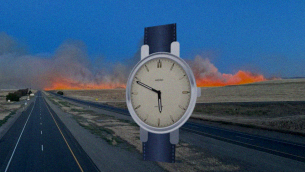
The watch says **5:49**
